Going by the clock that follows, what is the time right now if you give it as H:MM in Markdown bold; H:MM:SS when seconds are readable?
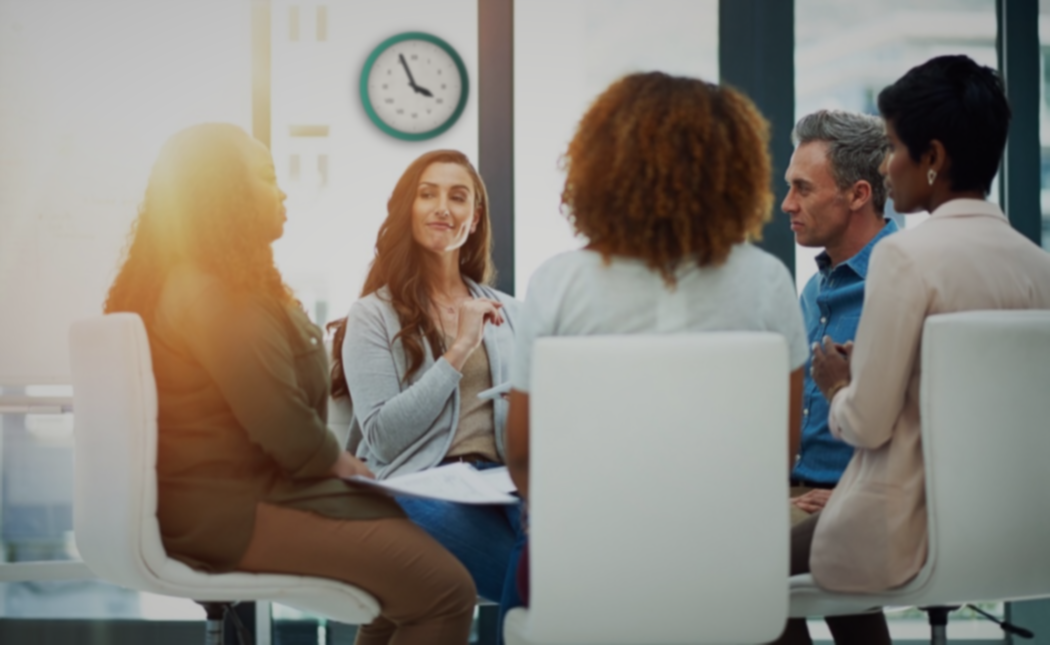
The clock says **3:56**
